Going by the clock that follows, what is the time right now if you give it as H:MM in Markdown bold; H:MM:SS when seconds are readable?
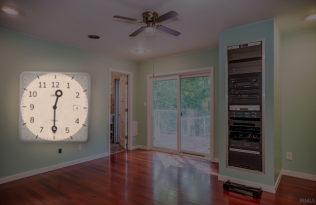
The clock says **12:30**
